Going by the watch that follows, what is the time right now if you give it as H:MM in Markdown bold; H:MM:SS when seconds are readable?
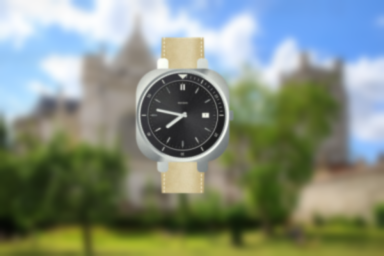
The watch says **7:47**
